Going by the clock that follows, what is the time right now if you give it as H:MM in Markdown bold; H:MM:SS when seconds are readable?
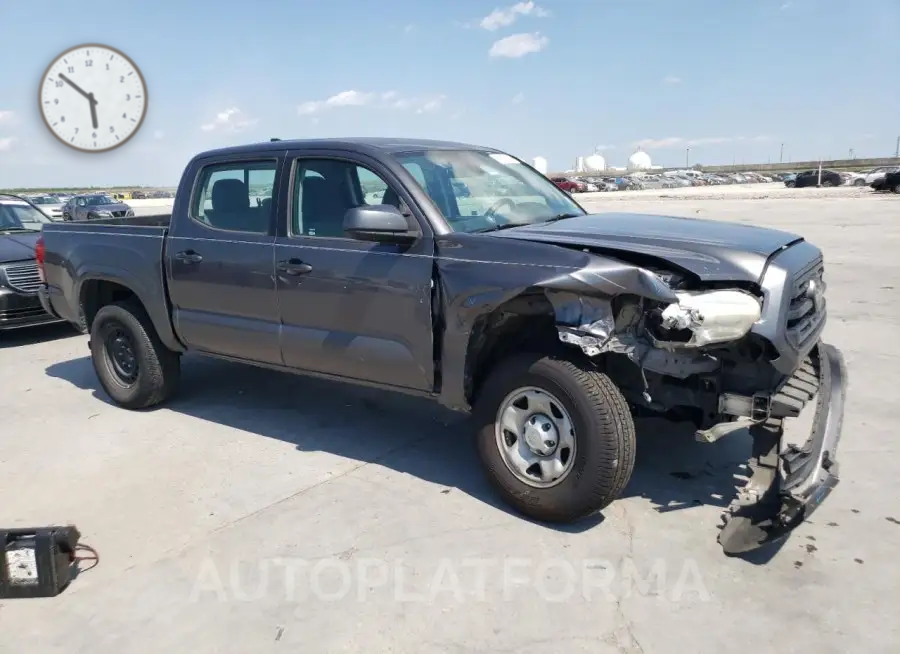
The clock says **5:52**
